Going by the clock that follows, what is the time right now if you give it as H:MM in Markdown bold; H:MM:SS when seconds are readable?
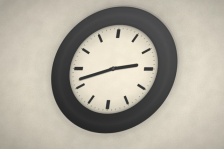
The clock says **2:42**
